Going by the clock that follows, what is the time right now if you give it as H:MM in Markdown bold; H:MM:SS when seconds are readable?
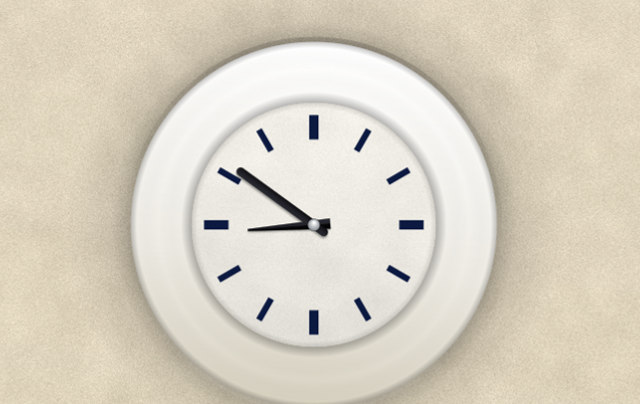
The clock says **8:51**
